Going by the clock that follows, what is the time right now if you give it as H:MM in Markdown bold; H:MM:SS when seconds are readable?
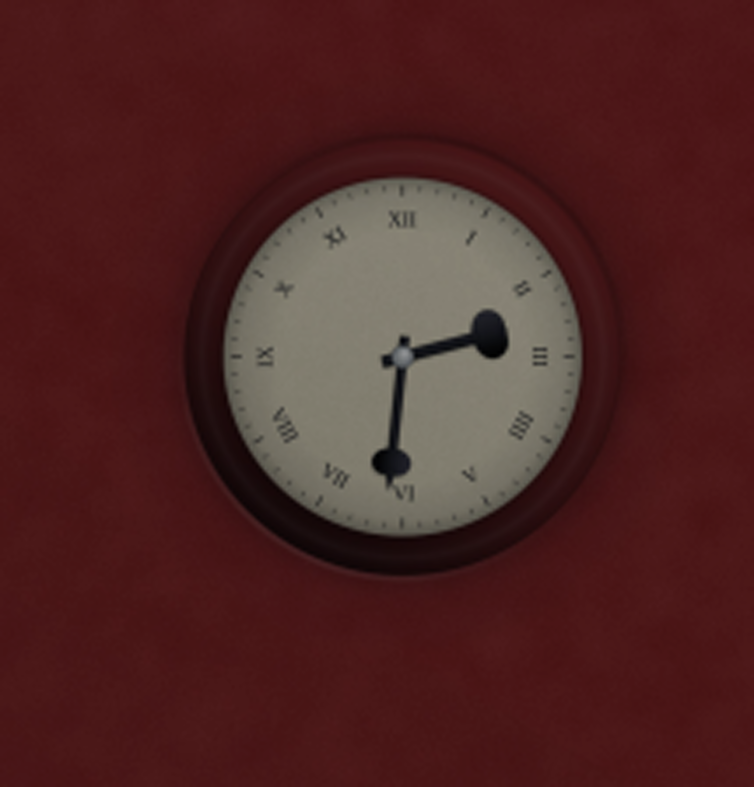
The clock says **2:31**
